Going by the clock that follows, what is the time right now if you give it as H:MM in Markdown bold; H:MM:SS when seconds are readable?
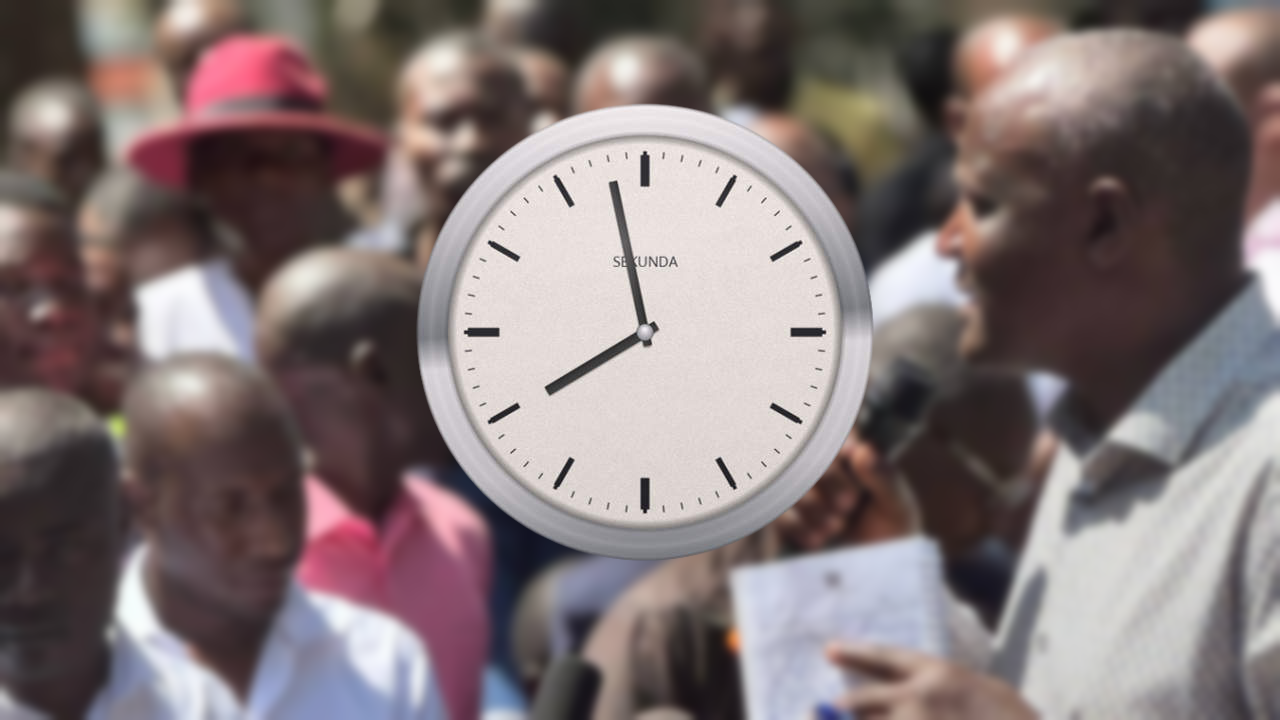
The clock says **7:58**
